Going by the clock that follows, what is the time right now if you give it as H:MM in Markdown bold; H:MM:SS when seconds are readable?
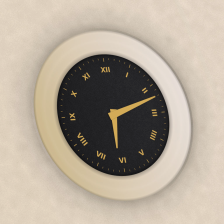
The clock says **6:12**
